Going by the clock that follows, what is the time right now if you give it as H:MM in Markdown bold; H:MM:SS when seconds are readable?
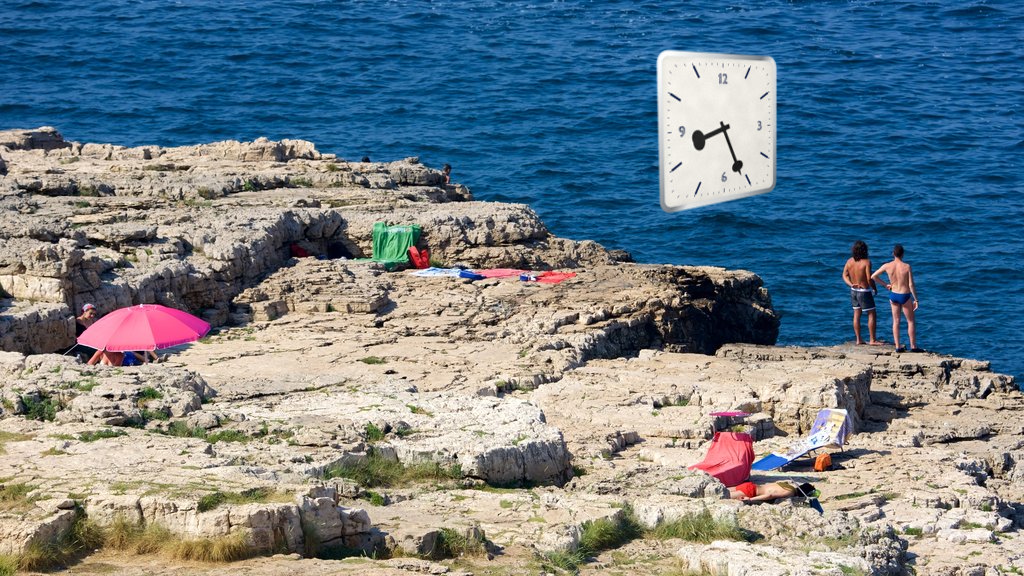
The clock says **8:26**
